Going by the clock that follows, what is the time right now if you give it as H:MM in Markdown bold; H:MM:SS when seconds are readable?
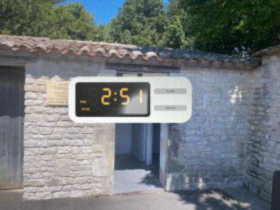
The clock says **2:51**
